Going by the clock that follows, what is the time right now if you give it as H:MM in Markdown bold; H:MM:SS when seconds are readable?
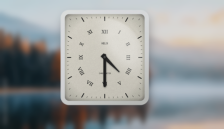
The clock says **4:30**
